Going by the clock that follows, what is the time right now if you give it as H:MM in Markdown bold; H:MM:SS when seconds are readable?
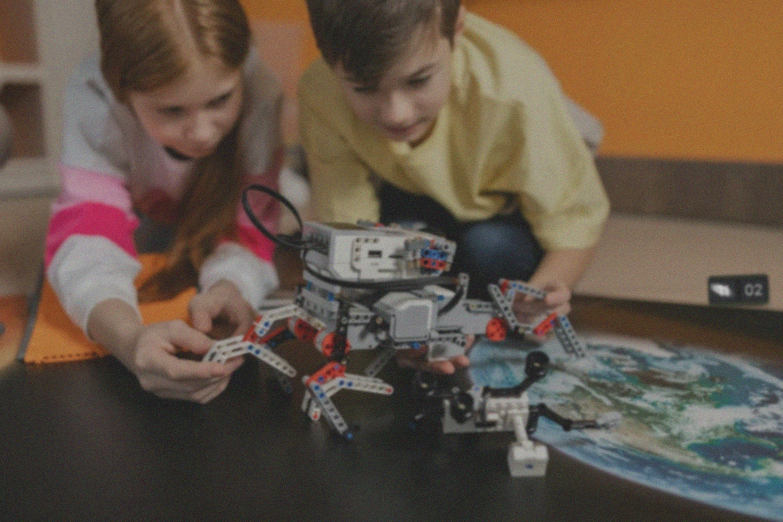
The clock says **11:02**
